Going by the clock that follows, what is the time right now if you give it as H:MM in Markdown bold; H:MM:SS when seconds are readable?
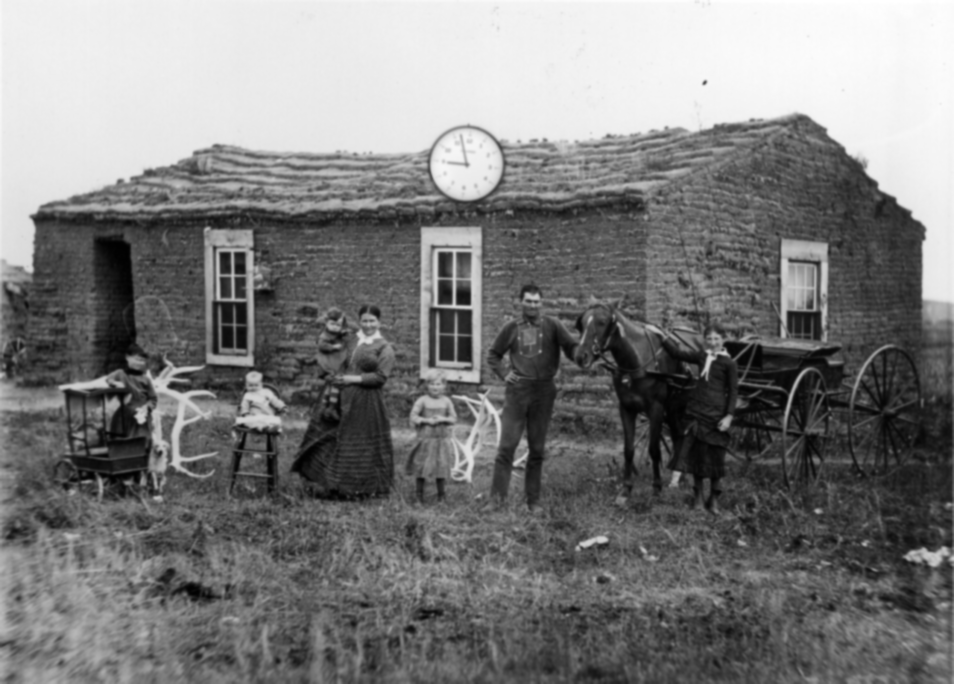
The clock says **8:57**
